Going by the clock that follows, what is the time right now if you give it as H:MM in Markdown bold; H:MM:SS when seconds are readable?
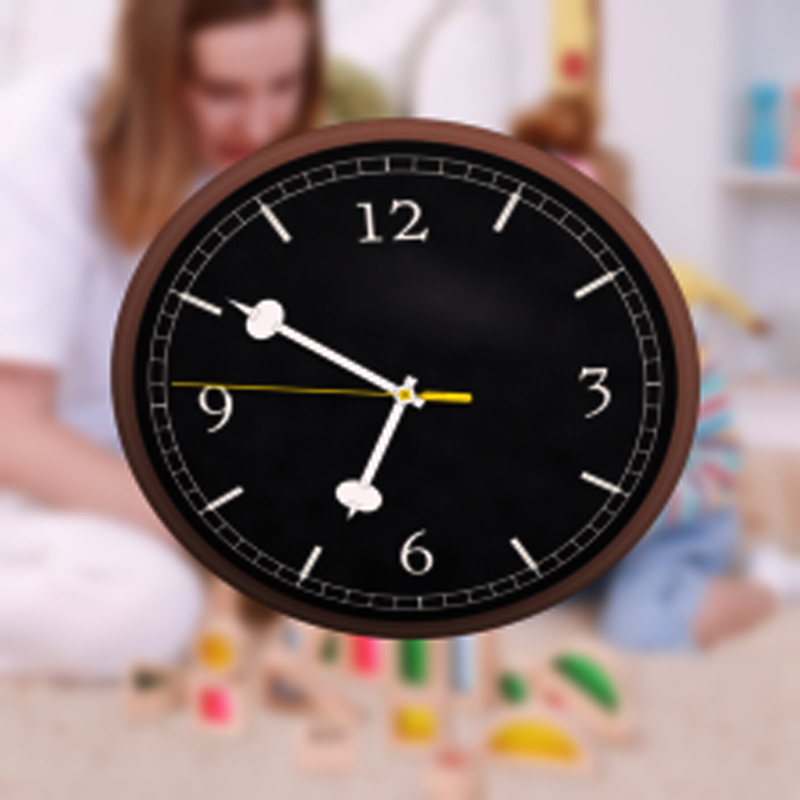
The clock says **6:50:46**
